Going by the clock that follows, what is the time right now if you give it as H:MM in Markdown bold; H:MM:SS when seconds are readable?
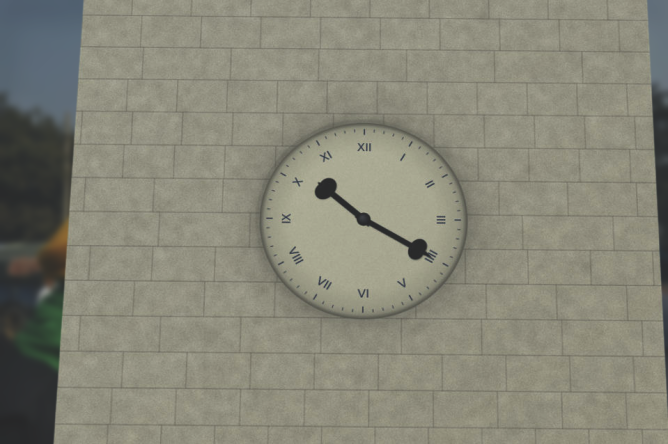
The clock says **10:20**
